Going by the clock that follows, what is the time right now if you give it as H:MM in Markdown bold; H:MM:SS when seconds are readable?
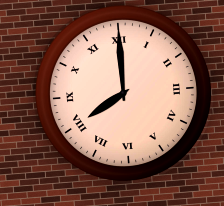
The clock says **8:00**
